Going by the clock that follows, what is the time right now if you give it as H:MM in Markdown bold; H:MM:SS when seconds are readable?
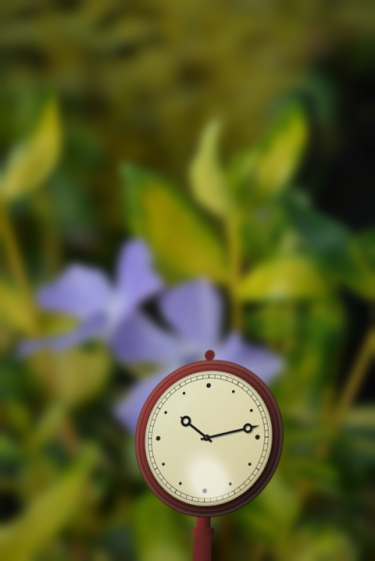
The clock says **10:13**
